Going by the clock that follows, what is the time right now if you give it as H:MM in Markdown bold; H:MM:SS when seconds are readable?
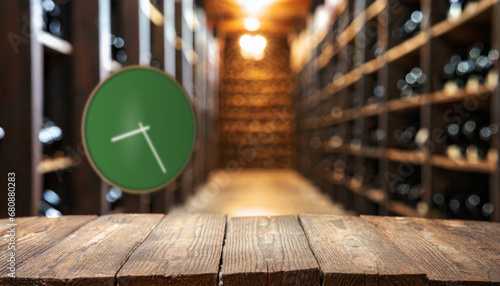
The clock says **8:25**
